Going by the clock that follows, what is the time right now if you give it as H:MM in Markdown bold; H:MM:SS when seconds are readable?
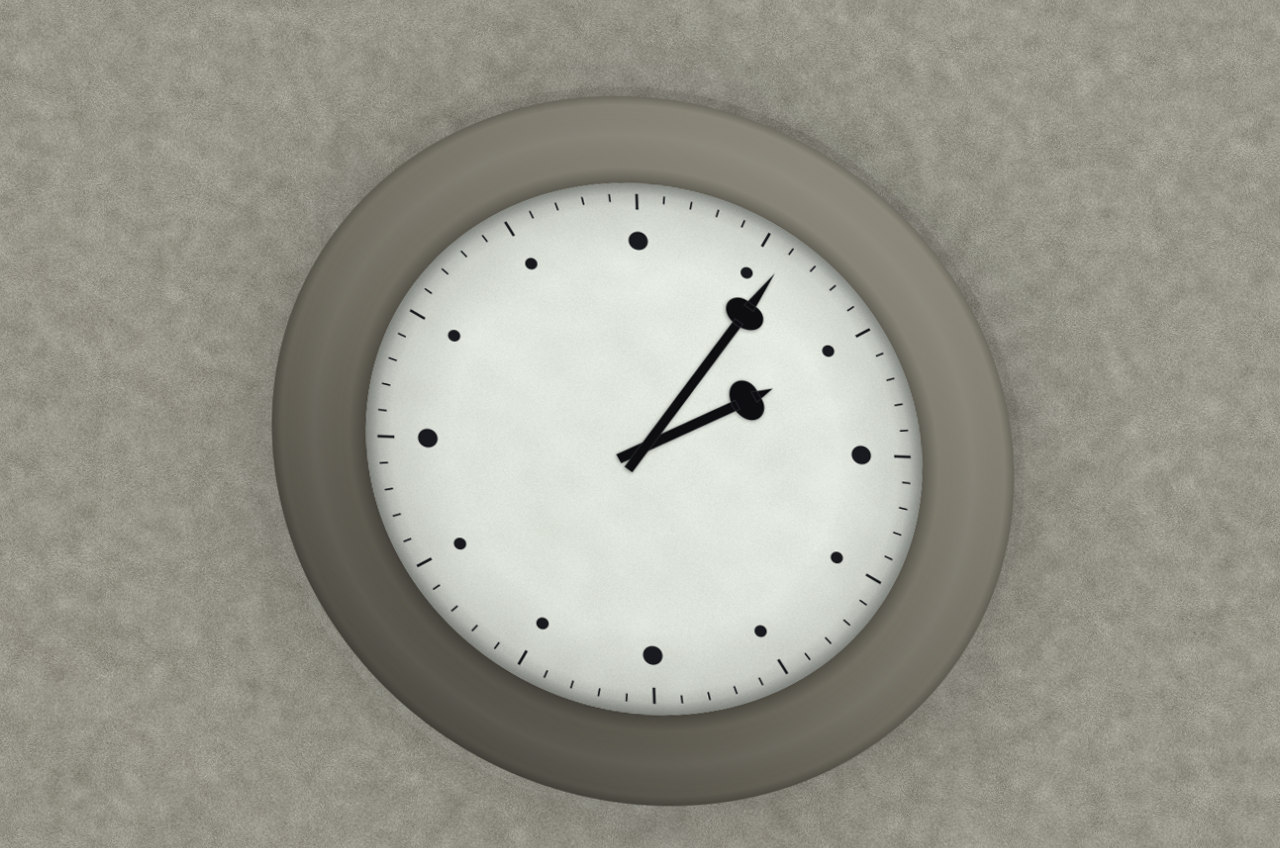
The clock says **2:06**
